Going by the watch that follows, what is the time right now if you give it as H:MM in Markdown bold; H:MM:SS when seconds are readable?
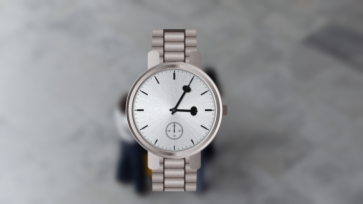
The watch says **3:05**
